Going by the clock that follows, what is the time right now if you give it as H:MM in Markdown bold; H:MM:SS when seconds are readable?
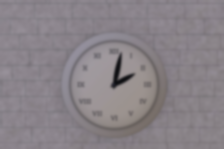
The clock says **2:02**
